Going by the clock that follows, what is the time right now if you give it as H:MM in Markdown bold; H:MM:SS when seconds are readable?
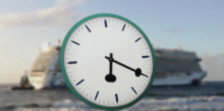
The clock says **6:20**
